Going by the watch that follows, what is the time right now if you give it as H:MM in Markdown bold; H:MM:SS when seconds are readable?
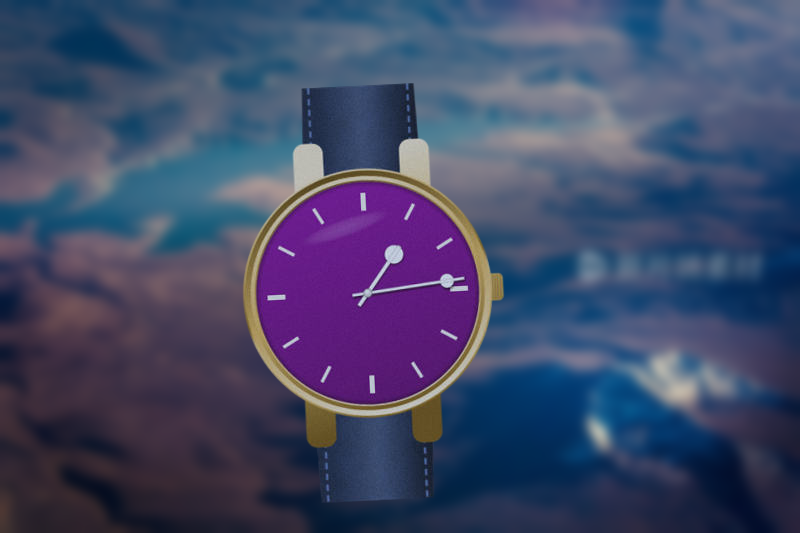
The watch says **1:14**
